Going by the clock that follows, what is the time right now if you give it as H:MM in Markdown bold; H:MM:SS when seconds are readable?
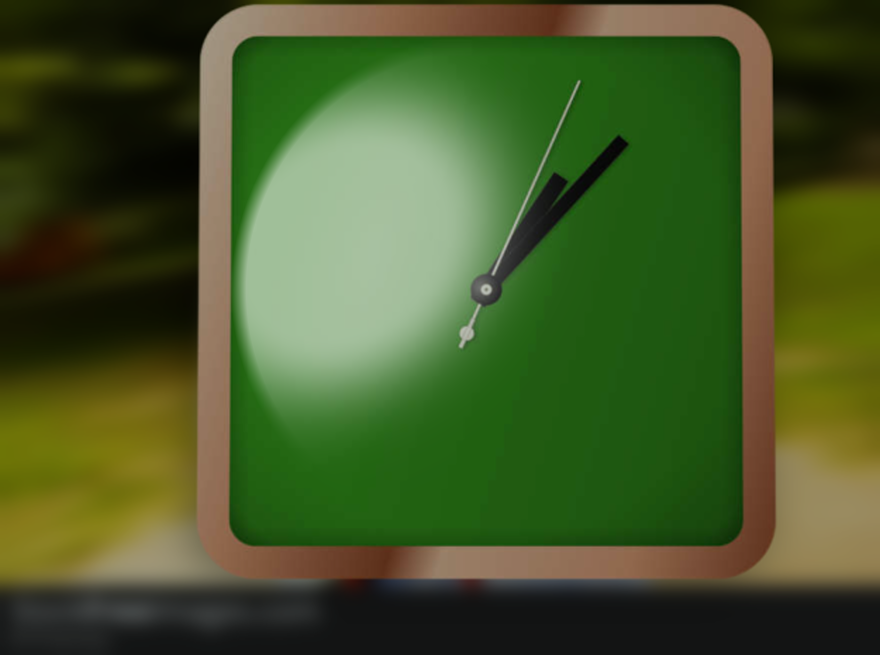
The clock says **1:07:04**
